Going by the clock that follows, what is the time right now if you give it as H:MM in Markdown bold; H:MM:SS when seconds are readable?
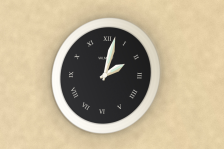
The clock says **2:02**
